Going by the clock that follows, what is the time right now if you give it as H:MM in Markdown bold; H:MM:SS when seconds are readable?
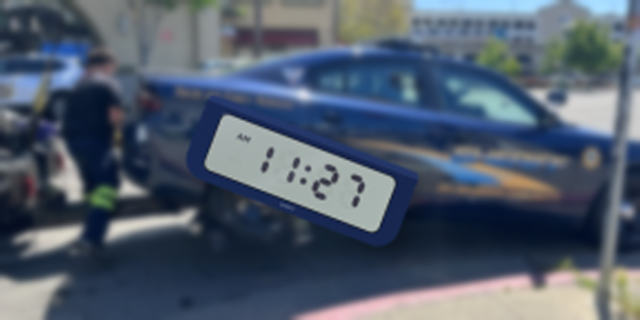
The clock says **11:27**
